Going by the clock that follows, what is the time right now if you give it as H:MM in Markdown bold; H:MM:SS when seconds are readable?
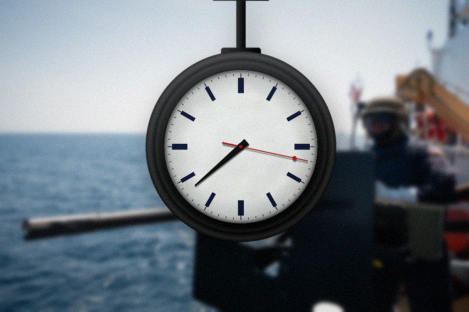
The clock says **7:38:17**
